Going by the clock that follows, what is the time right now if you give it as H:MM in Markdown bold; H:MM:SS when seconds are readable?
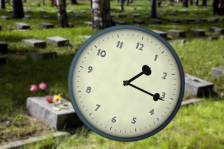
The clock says **1:16**
